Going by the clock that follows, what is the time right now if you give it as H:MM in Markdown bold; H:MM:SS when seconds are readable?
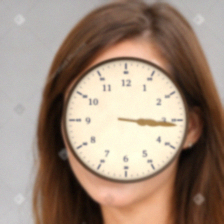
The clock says **3:16**
